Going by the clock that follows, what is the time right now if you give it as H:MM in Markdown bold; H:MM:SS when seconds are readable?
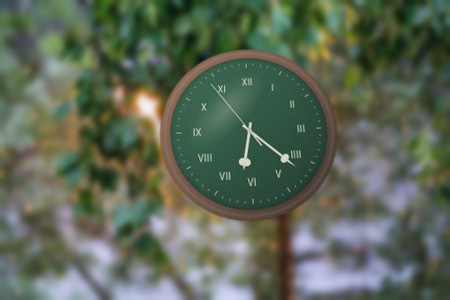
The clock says **6:21:54**
